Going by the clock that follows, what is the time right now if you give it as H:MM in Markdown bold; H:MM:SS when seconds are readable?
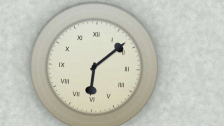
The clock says **6:08**
